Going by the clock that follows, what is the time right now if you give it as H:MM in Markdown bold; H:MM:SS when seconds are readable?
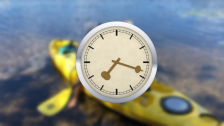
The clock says **7:18**
